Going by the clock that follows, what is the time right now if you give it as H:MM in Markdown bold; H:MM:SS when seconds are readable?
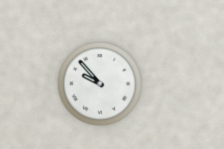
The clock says **9:53**
